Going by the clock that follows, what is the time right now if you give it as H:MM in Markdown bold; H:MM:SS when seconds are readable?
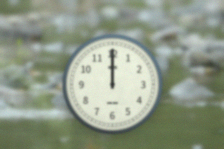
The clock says **12:00**
